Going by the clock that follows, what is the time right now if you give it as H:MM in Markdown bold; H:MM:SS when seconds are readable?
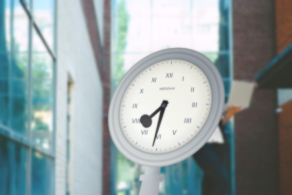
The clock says **7:31**
